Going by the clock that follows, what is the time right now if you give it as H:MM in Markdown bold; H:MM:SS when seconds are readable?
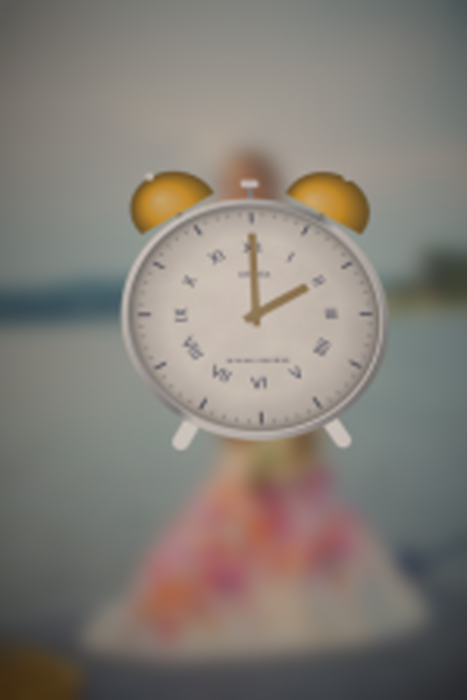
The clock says **2:00**
